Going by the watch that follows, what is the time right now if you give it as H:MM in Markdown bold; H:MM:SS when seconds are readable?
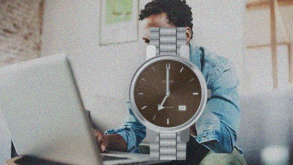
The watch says **7:00**
